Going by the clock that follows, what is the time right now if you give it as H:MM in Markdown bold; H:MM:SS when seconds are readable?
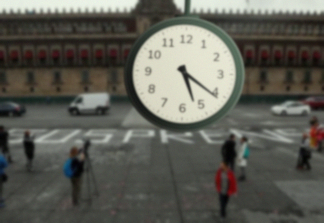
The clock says **5:21**
